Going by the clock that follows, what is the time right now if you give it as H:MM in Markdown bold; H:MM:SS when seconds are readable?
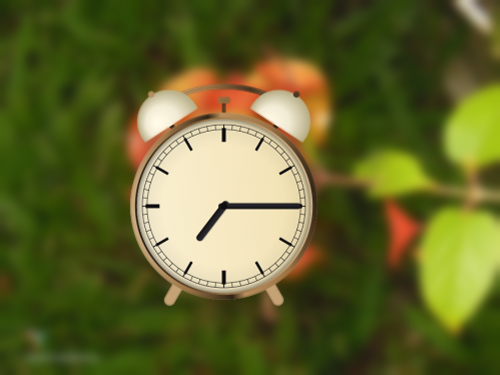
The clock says **7:15**
